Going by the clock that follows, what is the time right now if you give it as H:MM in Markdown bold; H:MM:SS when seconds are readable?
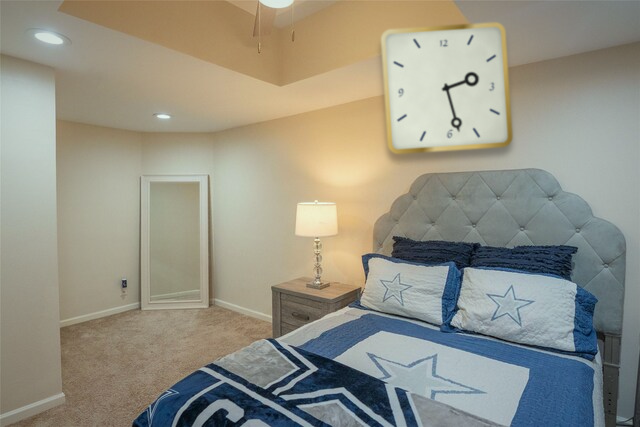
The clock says **2:28**
